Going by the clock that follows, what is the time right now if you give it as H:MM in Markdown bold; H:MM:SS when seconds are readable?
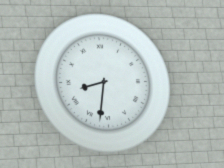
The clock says **8:32**
